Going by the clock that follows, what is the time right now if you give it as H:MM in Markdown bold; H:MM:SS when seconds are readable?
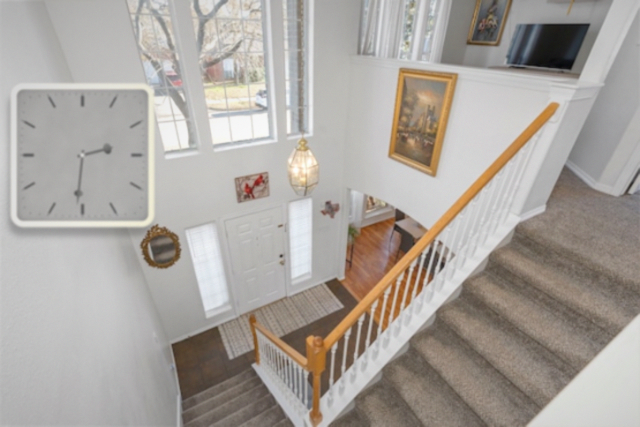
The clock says **2:31**
